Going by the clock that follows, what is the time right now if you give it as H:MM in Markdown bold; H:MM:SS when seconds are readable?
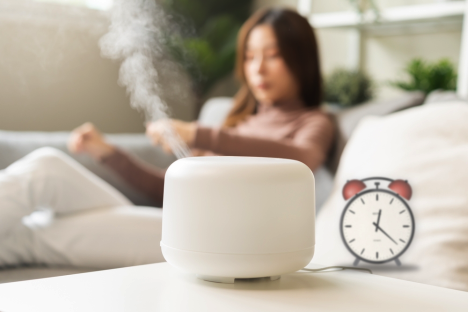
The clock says **12:22**
